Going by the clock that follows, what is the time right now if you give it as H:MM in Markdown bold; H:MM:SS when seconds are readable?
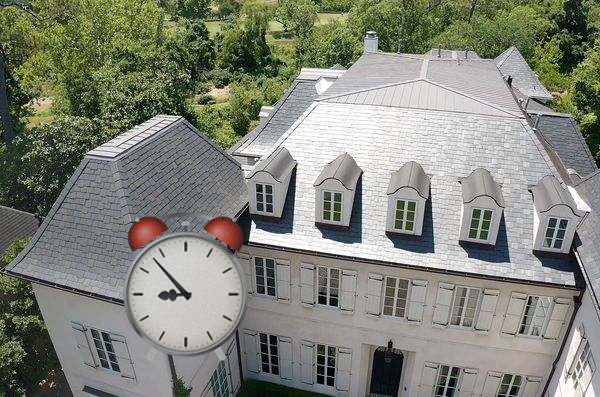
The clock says **8:53**
